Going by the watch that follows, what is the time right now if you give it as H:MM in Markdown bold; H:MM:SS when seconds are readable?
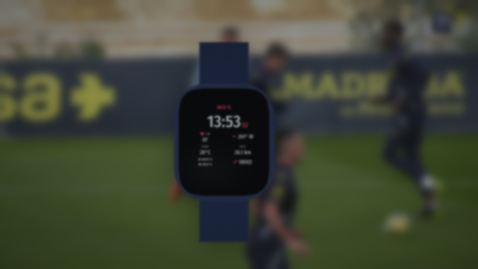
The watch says **13:53**
